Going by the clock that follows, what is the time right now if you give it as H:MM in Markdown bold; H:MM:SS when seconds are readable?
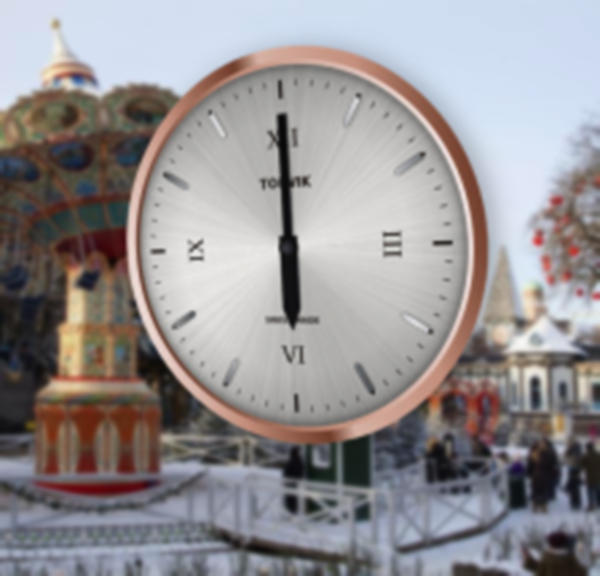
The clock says **6:00**
